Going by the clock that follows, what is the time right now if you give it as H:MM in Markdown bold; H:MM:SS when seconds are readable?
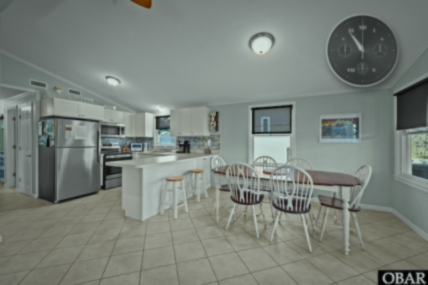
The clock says **10:54**
